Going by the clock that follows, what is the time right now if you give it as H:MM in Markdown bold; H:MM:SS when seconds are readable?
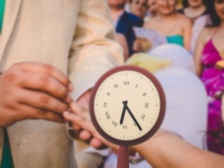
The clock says **6:24**
